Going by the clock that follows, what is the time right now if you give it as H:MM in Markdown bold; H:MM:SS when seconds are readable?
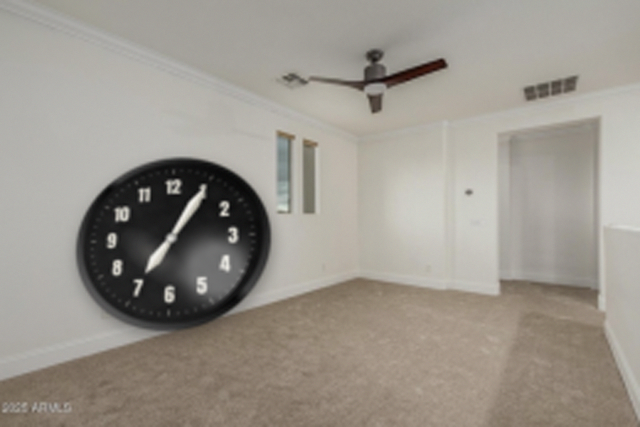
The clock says **7:05**
